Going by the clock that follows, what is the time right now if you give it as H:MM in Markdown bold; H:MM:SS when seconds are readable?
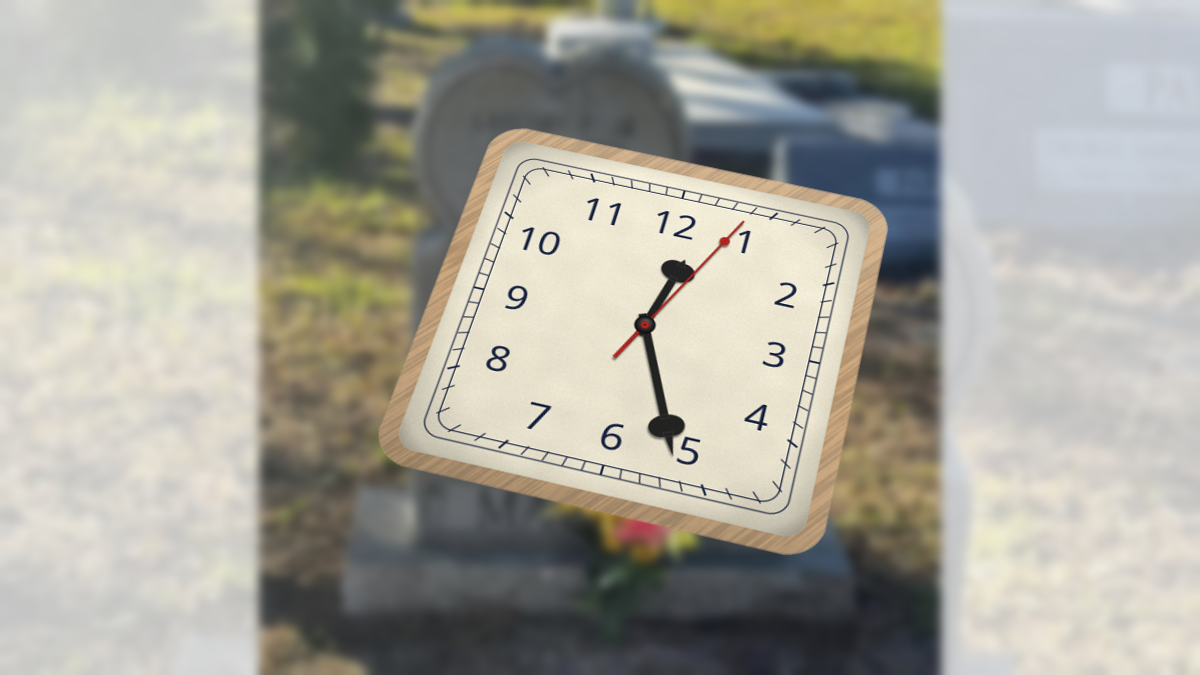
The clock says **12:26:04**
